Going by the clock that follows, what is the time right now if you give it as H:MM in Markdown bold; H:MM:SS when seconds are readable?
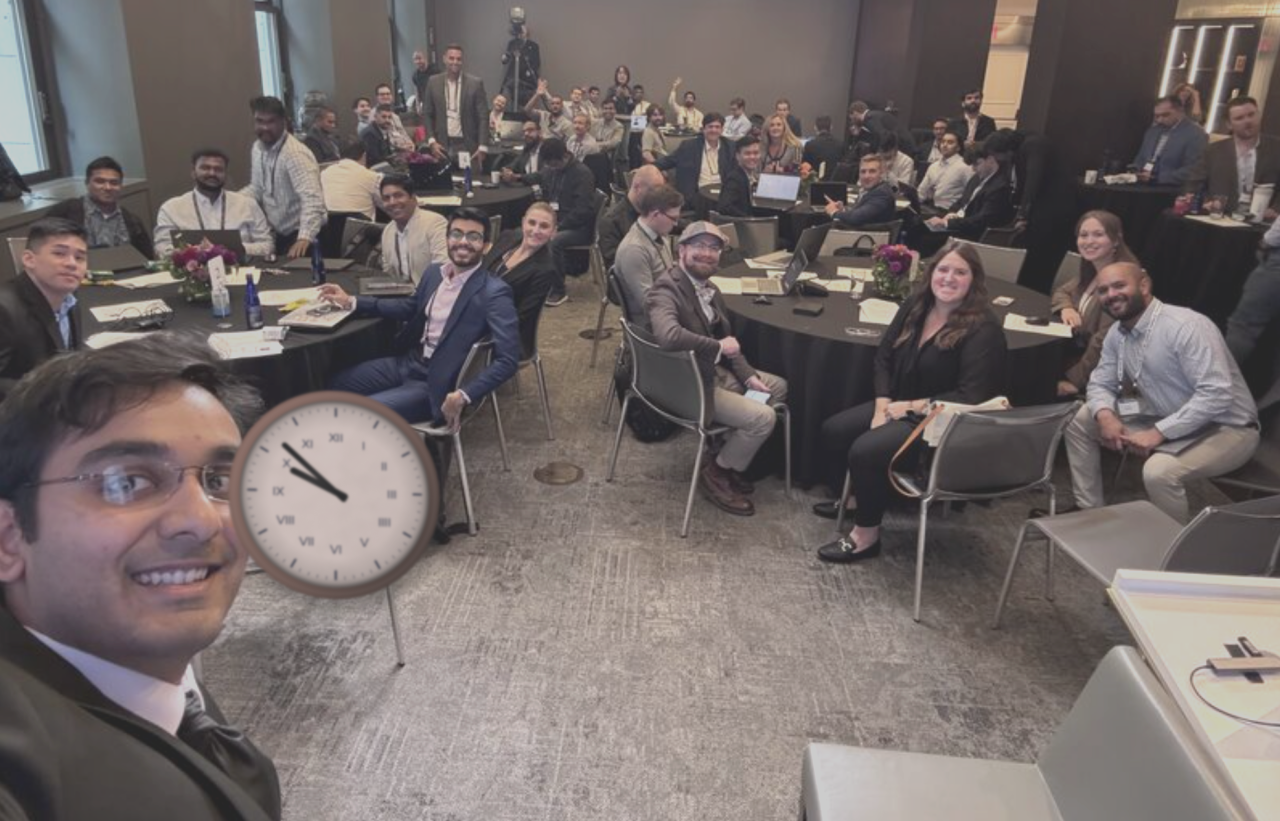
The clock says **9:52**
